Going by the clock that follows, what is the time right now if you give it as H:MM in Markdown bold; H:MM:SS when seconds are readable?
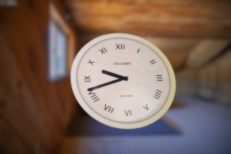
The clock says **9:42**
